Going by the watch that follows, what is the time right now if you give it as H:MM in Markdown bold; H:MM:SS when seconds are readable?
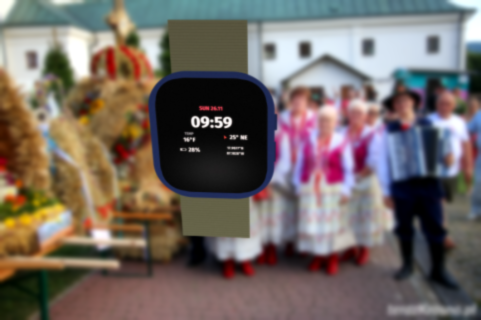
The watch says **9:59**
